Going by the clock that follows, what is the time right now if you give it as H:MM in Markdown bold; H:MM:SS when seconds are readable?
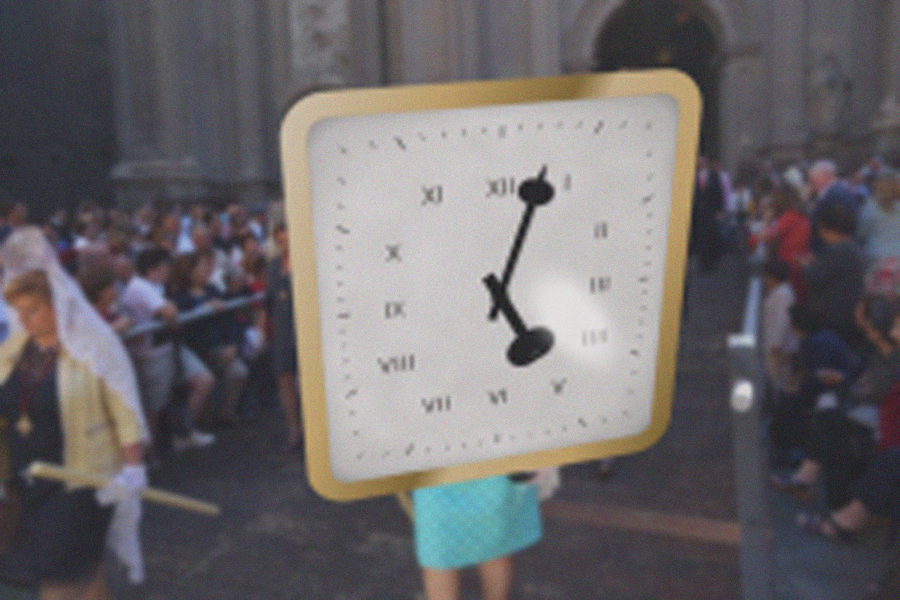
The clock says **5:03**
